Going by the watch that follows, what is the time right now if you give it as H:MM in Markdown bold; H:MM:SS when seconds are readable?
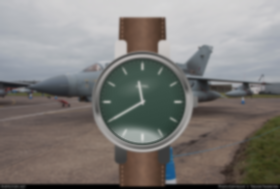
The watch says **11:40**
